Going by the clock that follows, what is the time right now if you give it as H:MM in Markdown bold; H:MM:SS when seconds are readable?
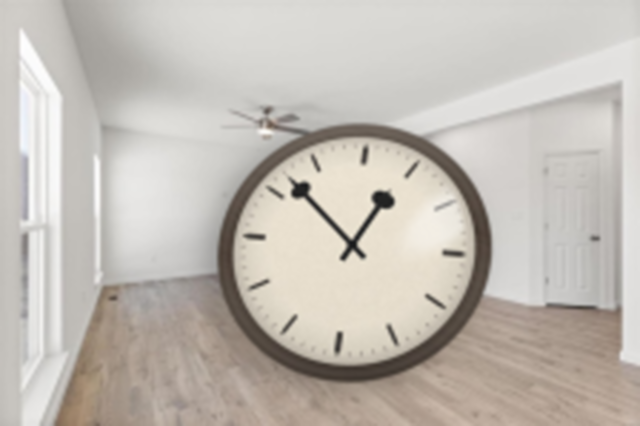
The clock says **12:52**
